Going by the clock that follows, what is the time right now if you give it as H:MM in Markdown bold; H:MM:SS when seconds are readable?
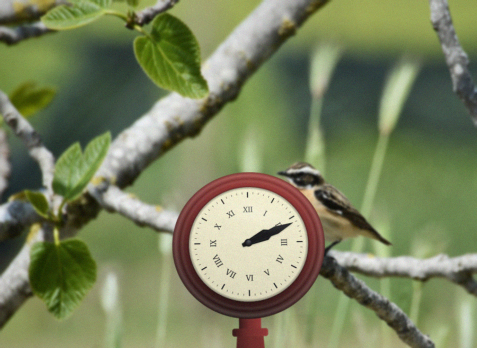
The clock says **2:11**
